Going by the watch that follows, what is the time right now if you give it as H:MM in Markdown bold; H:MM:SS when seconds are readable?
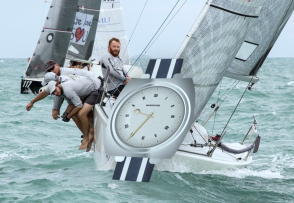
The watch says **9:35**
